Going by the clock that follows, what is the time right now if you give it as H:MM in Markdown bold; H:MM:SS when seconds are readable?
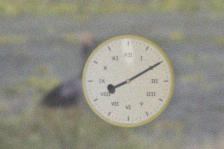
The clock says **8:10**
